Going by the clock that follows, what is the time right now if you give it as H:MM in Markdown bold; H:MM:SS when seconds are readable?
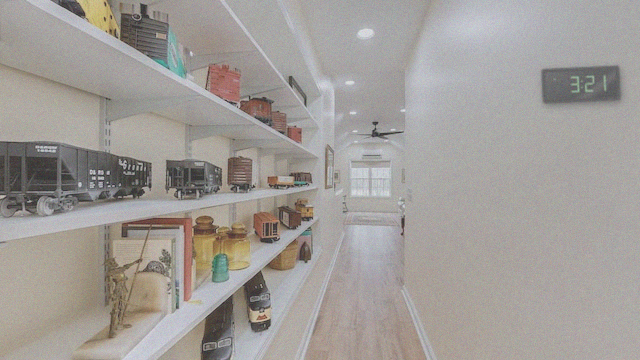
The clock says **3:21**
